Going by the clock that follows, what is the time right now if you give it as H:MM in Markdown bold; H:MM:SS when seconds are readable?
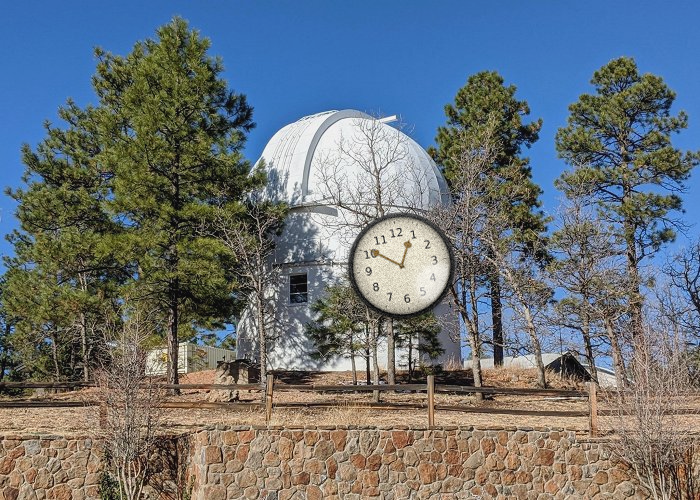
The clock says **12:51**
